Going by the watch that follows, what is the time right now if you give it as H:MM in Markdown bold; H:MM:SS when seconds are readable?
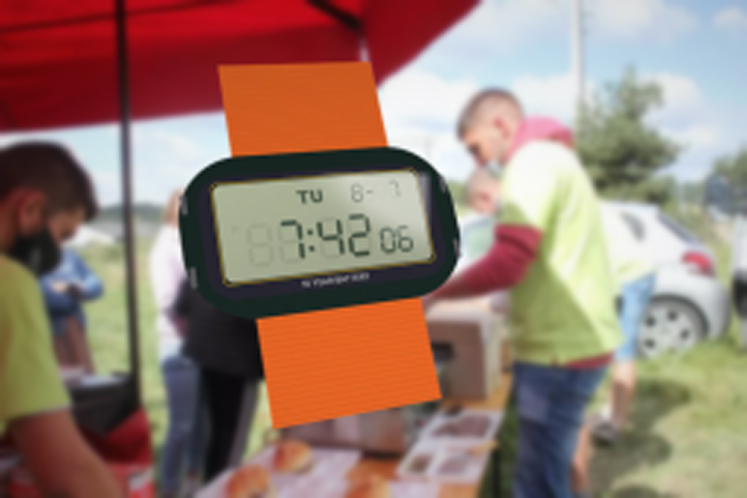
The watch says **7:42:06**
